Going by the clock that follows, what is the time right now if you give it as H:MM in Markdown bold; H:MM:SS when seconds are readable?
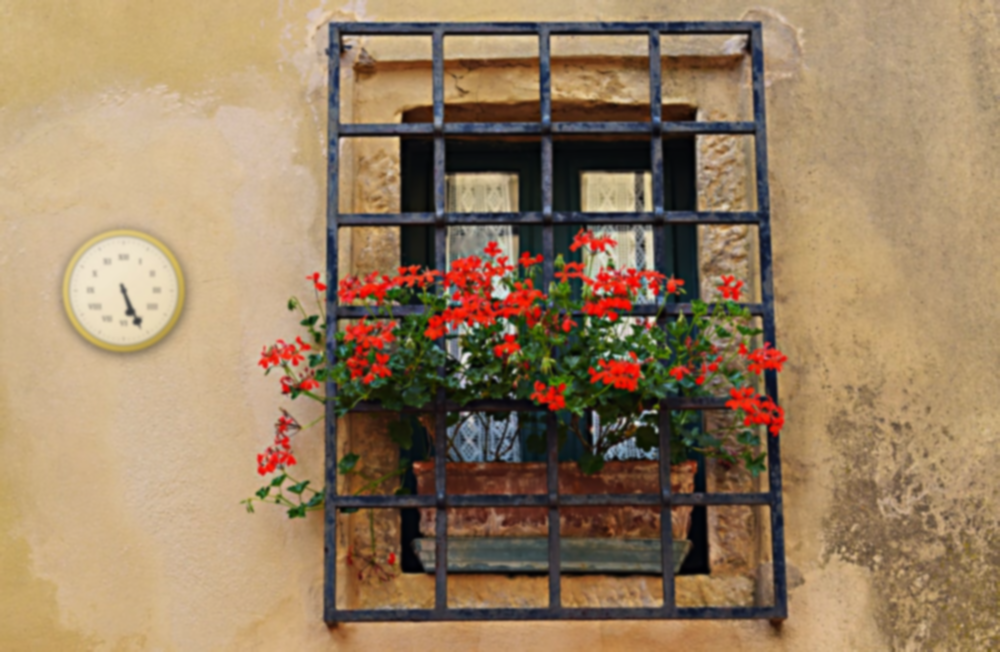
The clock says **5:26**
